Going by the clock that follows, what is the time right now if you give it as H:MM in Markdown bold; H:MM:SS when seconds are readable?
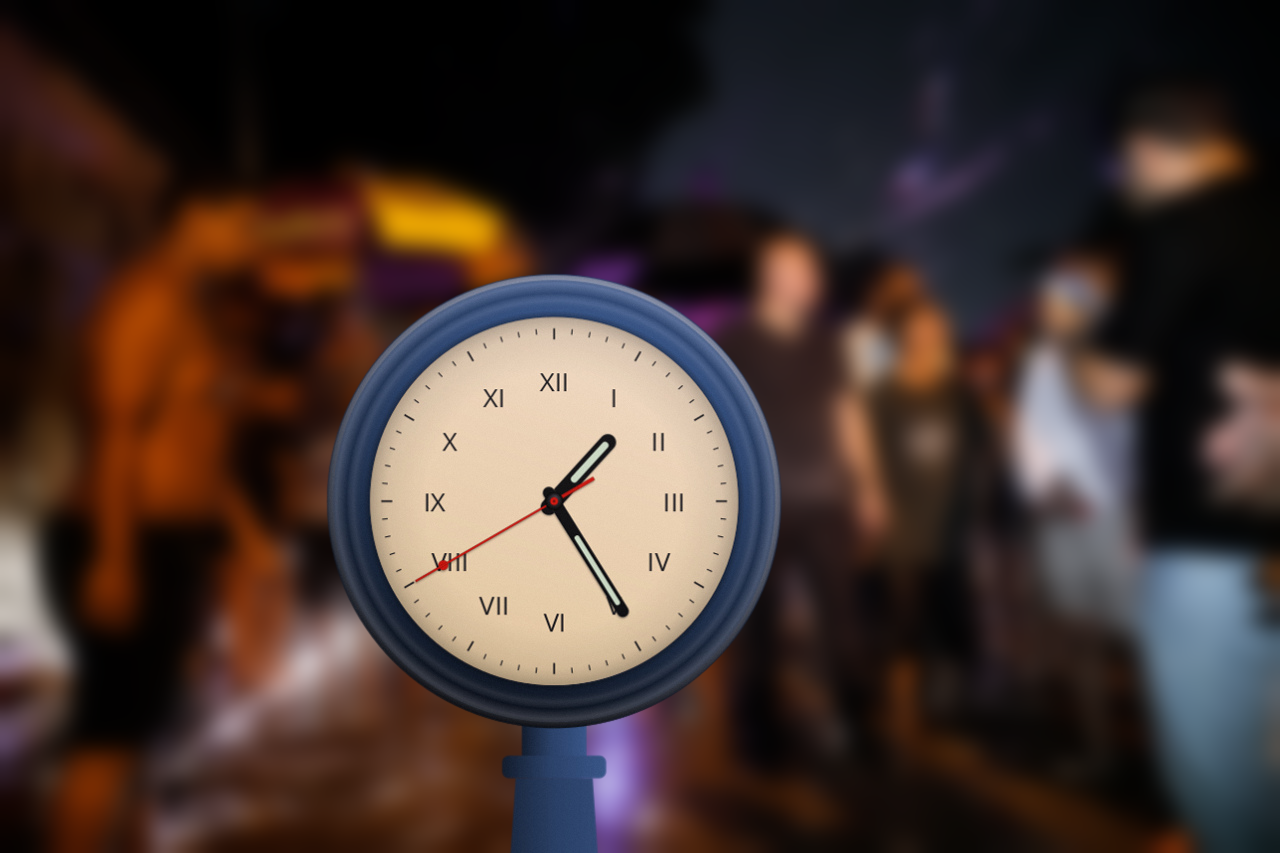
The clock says **1:24:40**
